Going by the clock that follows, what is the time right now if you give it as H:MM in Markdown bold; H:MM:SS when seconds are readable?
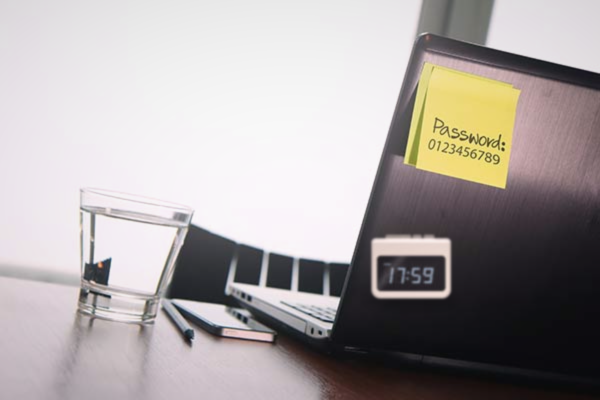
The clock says **17:59**
